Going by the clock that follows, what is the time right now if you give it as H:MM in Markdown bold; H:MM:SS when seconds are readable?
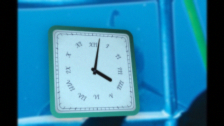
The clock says **4:02**
